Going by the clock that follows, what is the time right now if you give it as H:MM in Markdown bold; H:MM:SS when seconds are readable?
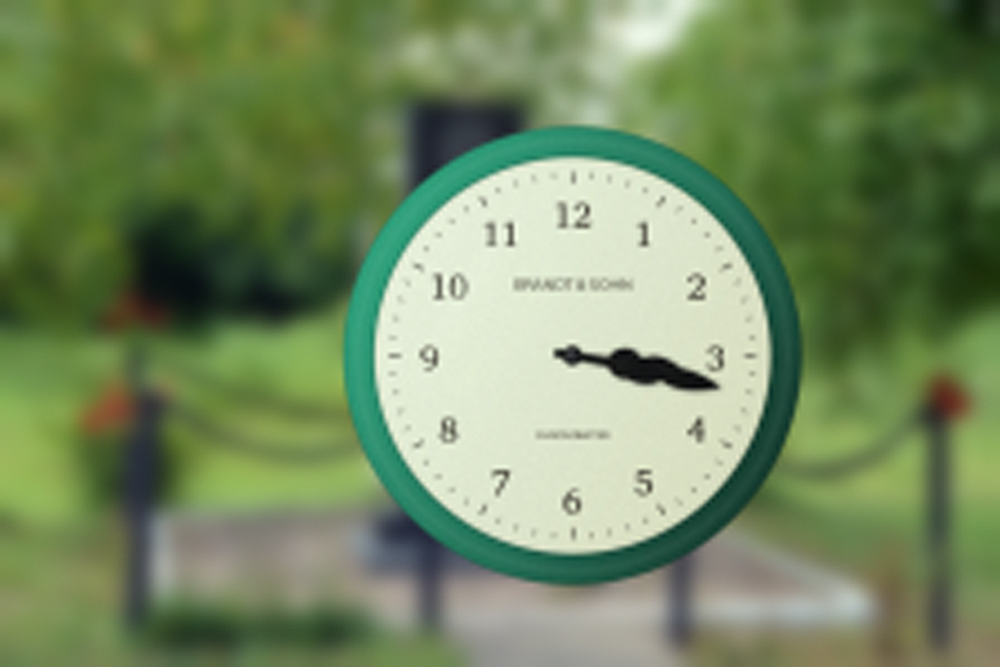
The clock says **3:17**
